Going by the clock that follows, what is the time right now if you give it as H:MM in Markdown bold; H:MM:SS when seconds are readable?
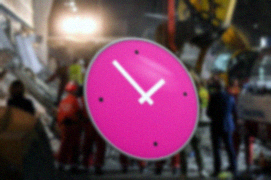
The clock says **1:54**
